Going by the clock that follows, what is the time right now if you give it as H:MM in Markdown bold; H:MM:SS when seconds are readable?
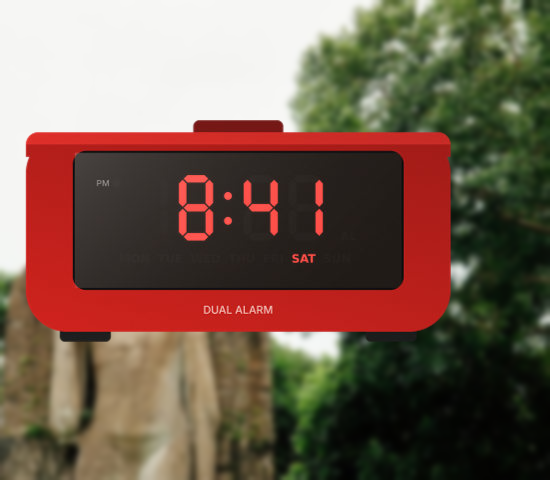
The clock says **8:41**
